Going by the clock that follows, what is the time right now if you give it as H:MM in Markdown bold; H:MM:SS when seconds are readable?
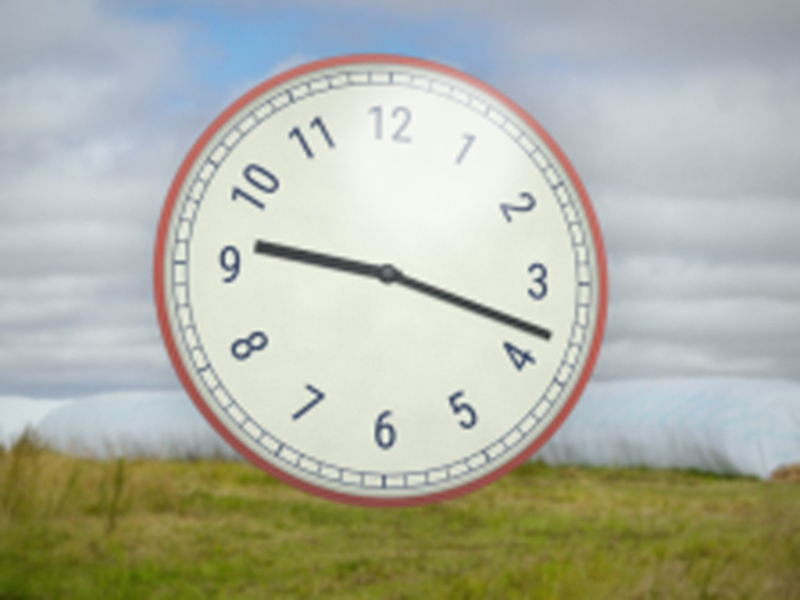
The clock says **9:18**
